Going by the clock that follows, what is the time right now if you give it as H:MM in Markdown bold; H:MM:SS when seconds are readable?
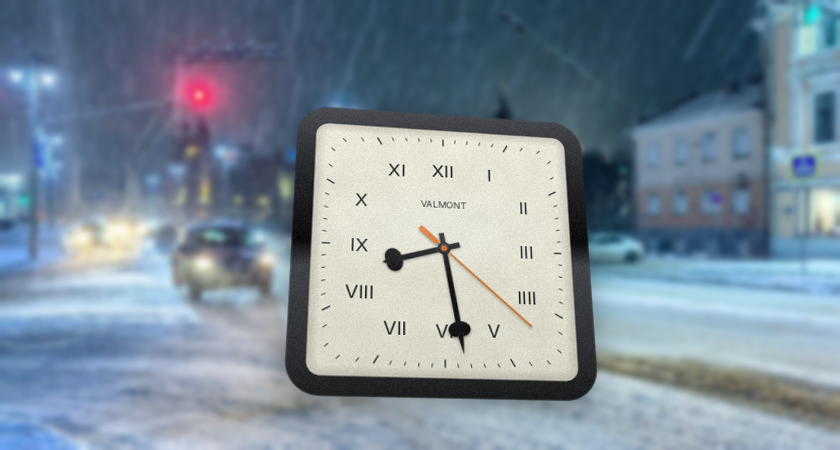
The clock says **8:28:22**
